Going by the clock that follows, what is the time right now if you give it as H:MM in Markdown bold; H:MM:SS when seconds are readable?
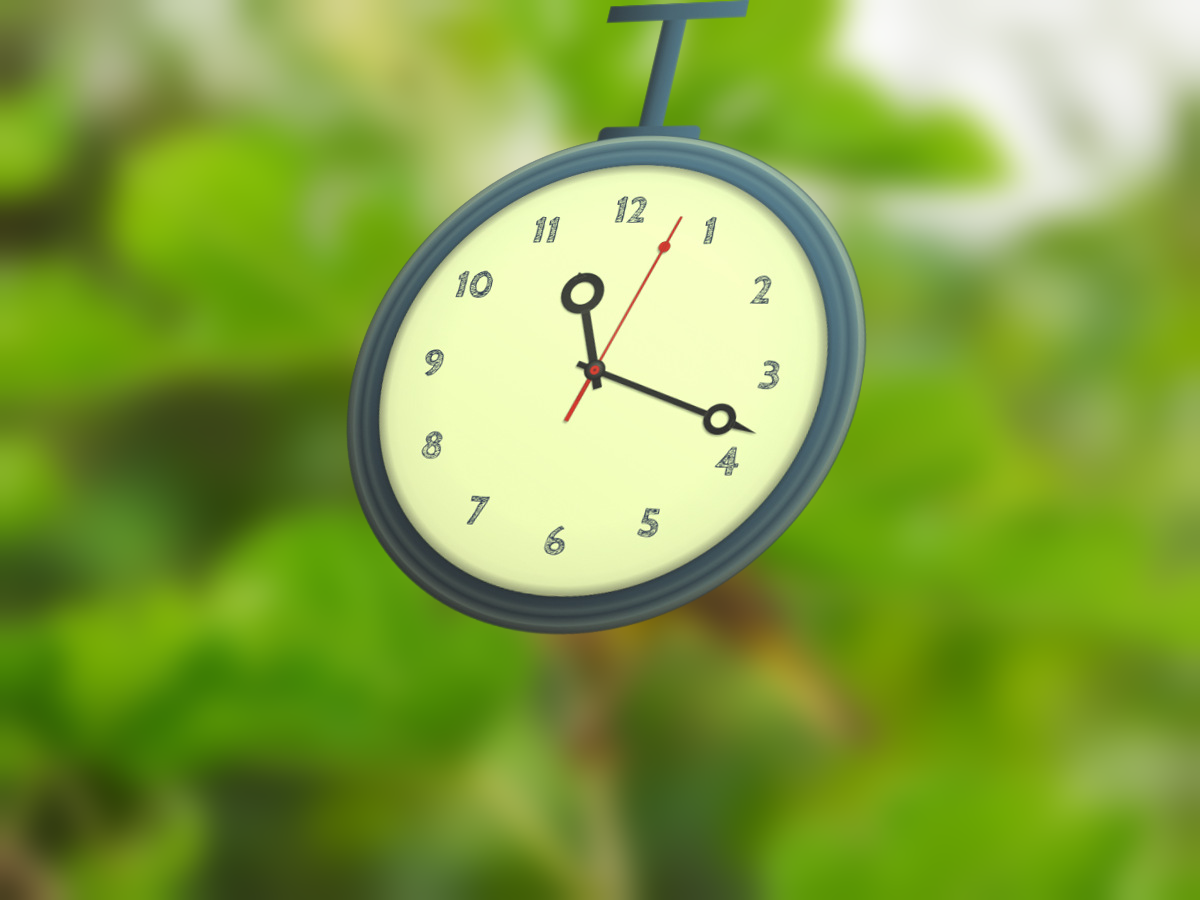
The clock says **11:18:03**
